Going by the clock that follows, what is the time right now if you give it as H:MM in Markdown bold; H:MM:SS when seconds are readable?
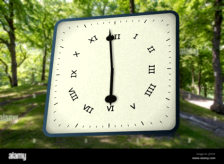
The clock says **5:59**
